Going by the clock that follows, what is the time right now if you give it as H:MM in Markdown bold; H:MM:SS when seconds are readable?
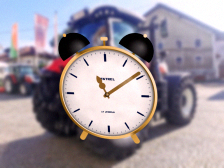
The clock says **11:09**
